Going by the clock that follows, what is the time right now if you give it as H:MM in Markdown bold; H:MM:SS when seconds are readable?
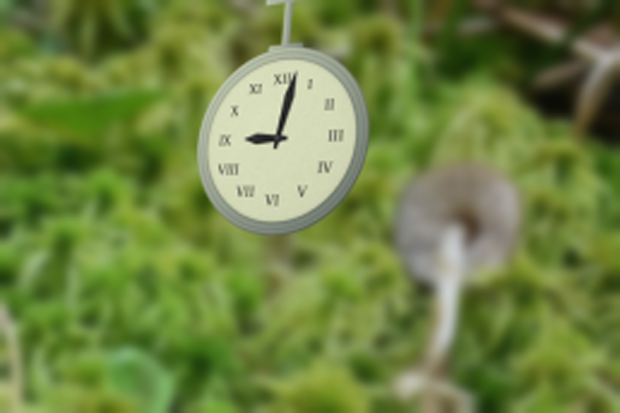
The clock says **9:02**
